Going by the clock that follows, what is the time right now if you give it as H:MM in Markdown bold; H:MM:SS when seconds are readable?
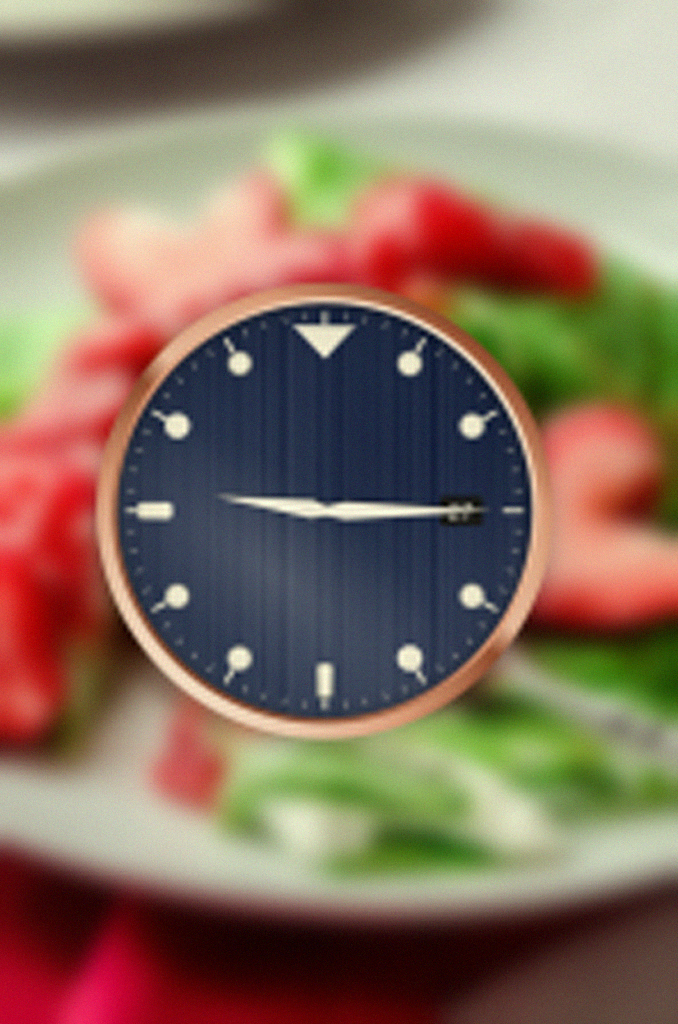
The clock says **9:15**
